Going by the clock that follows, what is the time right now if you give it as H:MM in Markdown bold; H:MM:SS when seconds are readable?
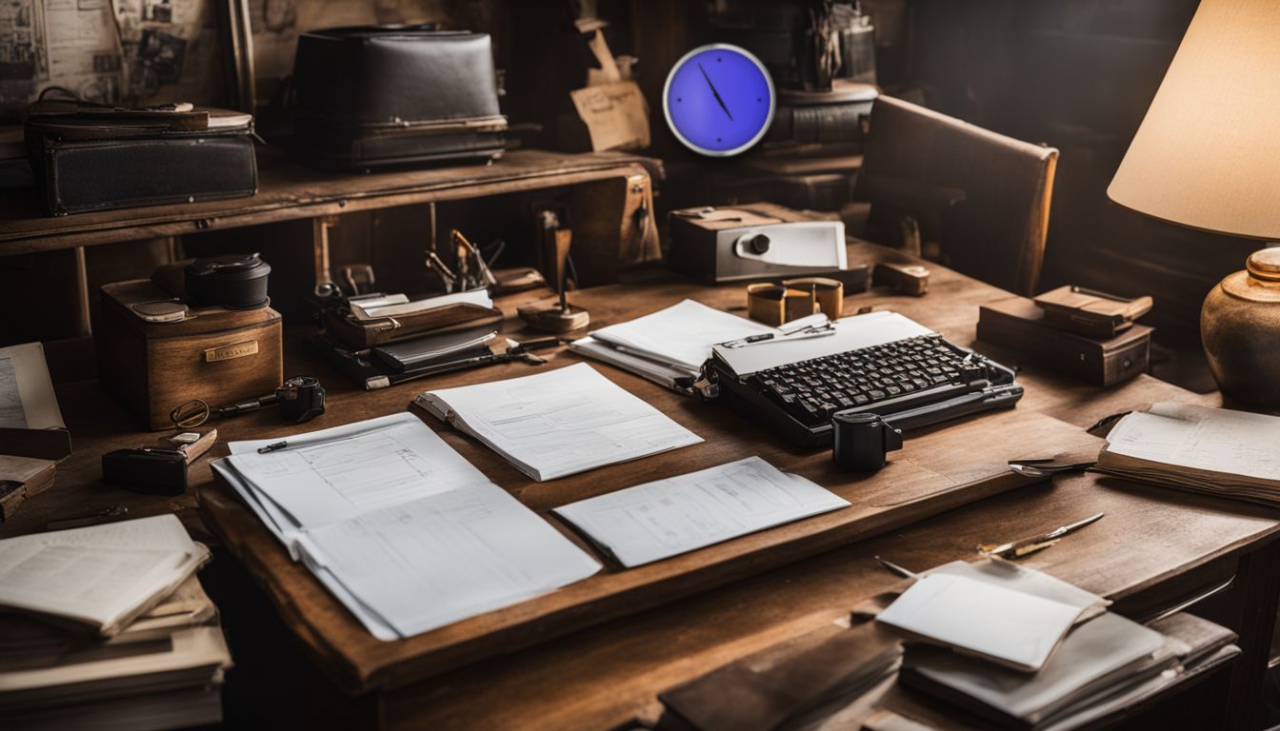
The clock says **4:55**
